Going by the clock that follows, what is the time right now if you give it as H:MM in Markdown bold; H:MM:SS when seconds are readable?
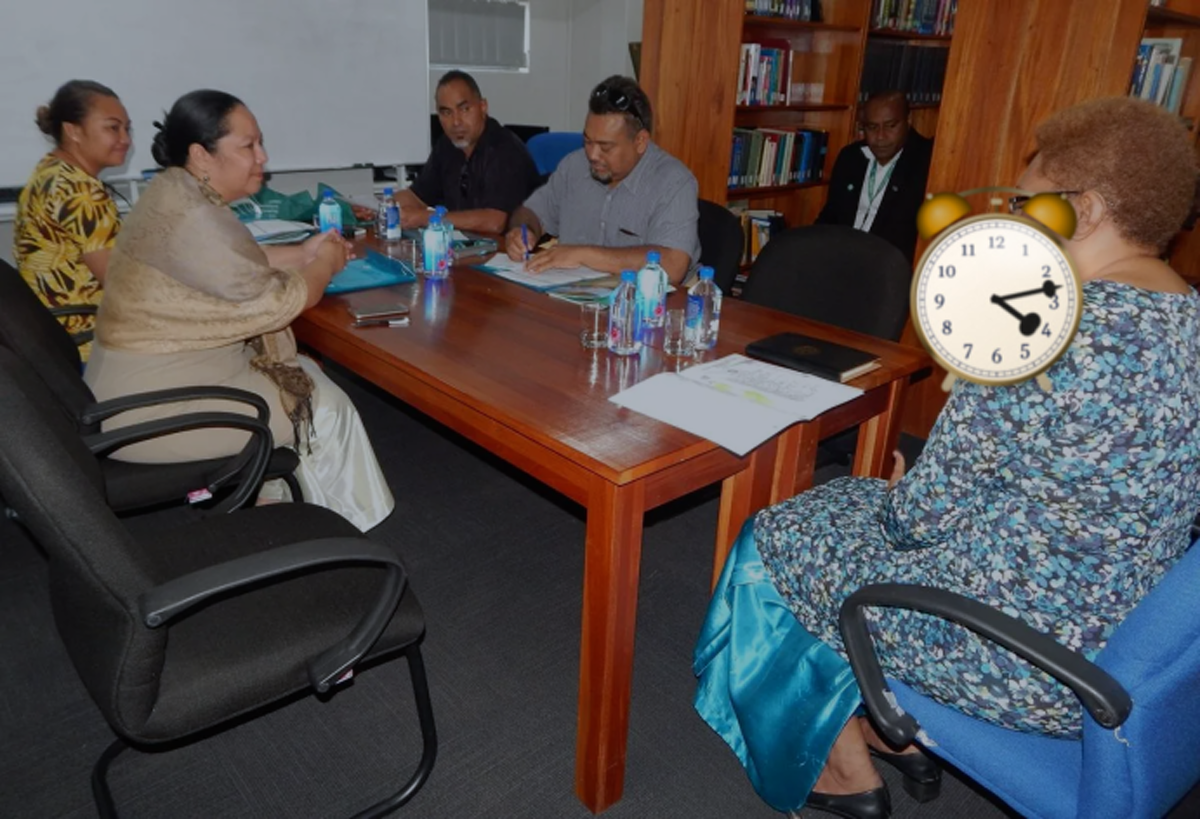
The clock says **4:13**
